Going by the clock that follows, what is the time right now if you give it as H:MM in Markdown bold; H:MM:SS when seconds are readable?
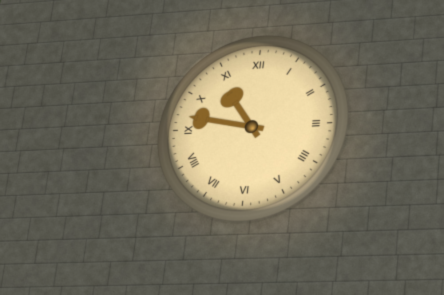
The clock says **10:47**
